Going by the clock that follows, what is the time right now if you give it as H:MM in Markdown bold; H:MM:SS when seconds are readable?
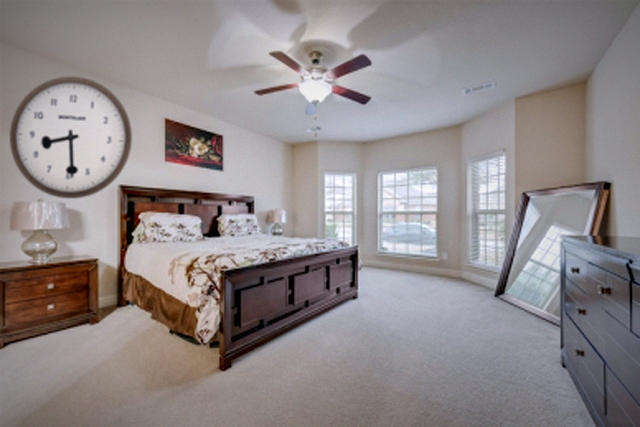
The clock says **8:29**
